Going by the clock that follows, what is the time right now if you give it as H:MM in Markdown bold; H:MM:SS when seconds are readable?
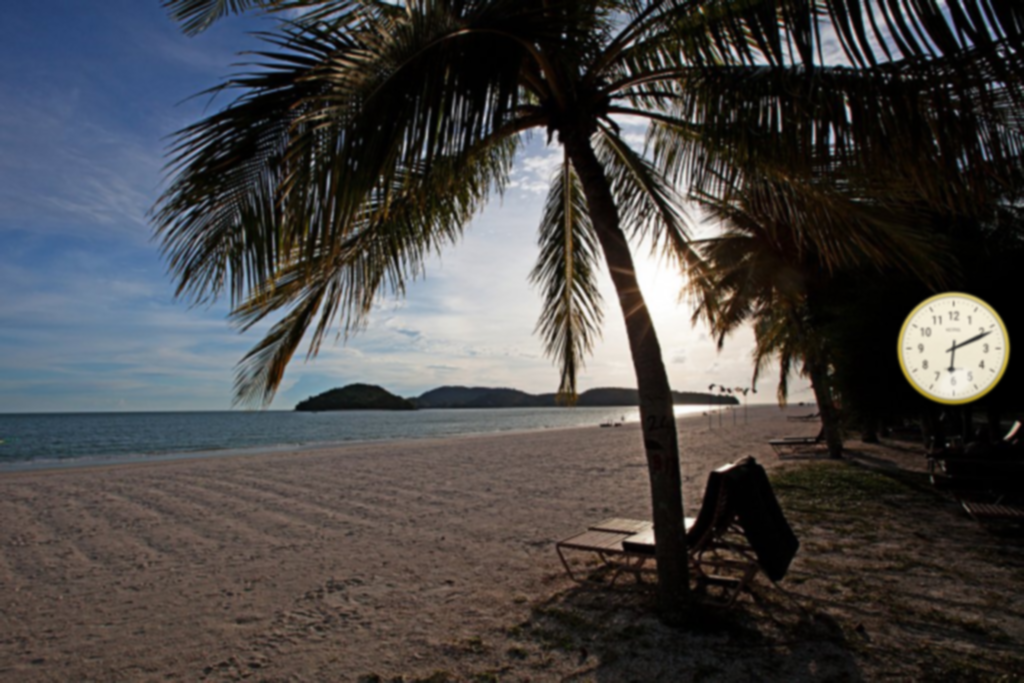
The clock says **6:11**
